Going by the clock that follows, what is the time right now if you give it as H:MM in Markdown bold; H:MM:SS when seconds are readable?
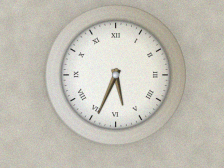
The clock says **5:34**
